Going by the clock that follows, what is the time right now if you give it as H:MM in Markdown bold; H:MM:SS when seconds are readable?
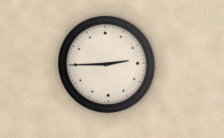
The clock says **2:45**
